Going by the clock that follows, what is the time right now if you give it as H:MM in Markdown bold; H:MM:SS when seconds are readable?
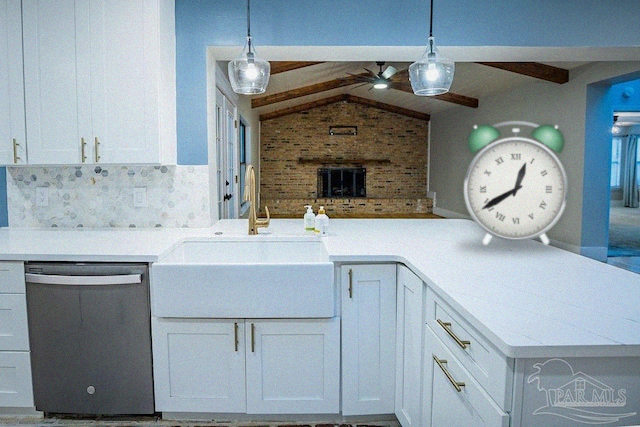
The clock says **12:40**
